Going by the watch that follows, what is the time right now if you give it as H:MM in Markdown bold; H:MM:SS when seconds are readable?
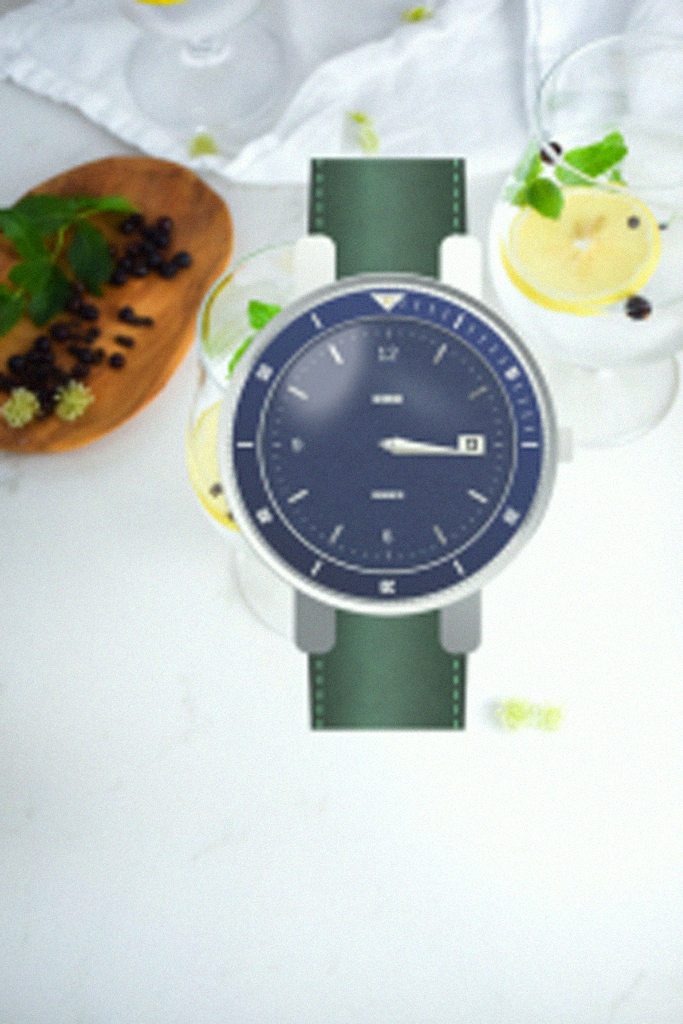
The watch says **3:16**
